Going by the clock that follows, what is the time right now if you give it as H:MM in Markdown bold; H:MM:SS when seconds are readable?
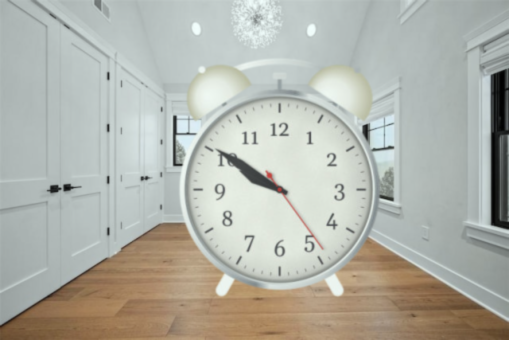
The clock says **9:50:24**
